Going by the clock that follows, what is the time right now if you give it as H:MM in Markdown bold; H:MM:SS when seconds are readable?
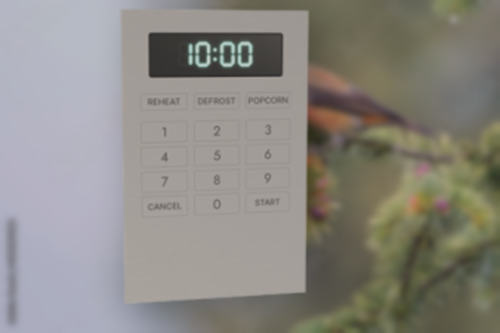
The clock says **10:00**
